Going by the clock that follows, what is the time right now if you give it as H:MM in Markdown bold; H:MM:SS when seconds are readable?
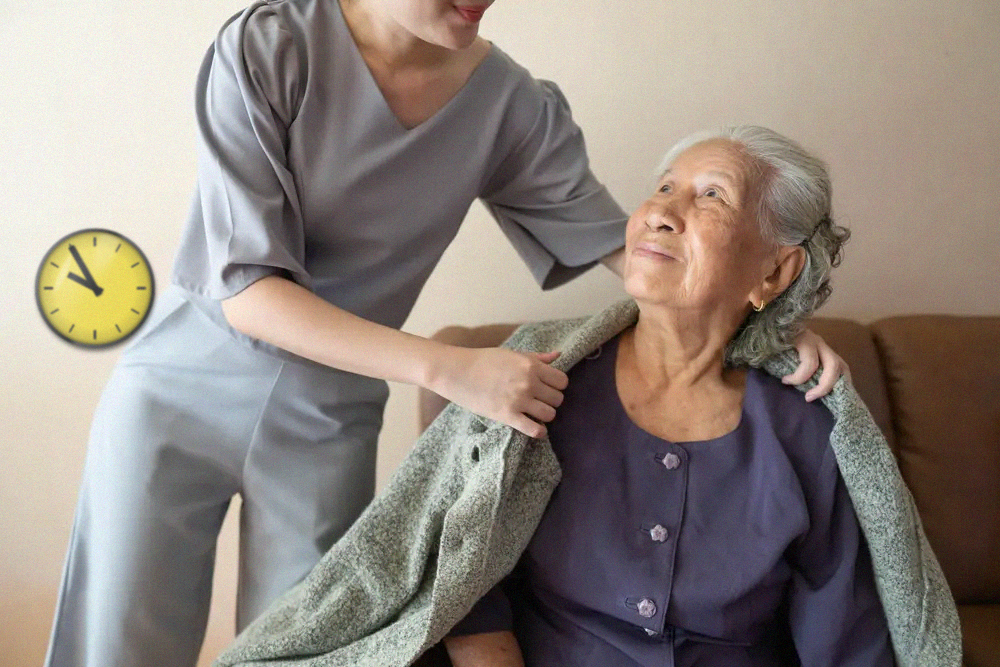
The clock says **9:55**
